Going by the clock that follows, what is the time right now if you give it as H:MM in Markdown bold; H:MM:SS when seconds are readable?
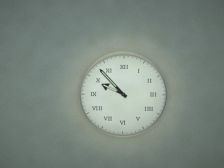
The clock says **9:53**
